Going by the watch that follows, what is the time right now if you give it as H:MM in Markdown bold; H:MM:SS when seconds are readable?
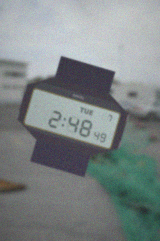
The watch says **2:48**
